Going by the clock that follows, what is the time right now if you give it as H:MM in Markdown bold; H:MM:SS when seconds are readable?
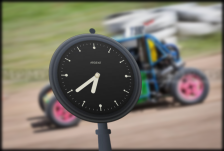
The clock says **6:39**
